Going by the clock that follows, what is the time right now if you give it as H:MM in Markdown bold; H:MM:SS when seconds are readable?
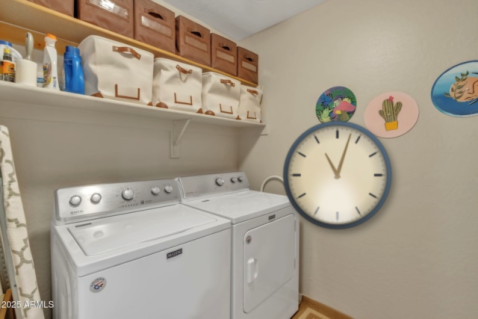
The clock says **11:03**
